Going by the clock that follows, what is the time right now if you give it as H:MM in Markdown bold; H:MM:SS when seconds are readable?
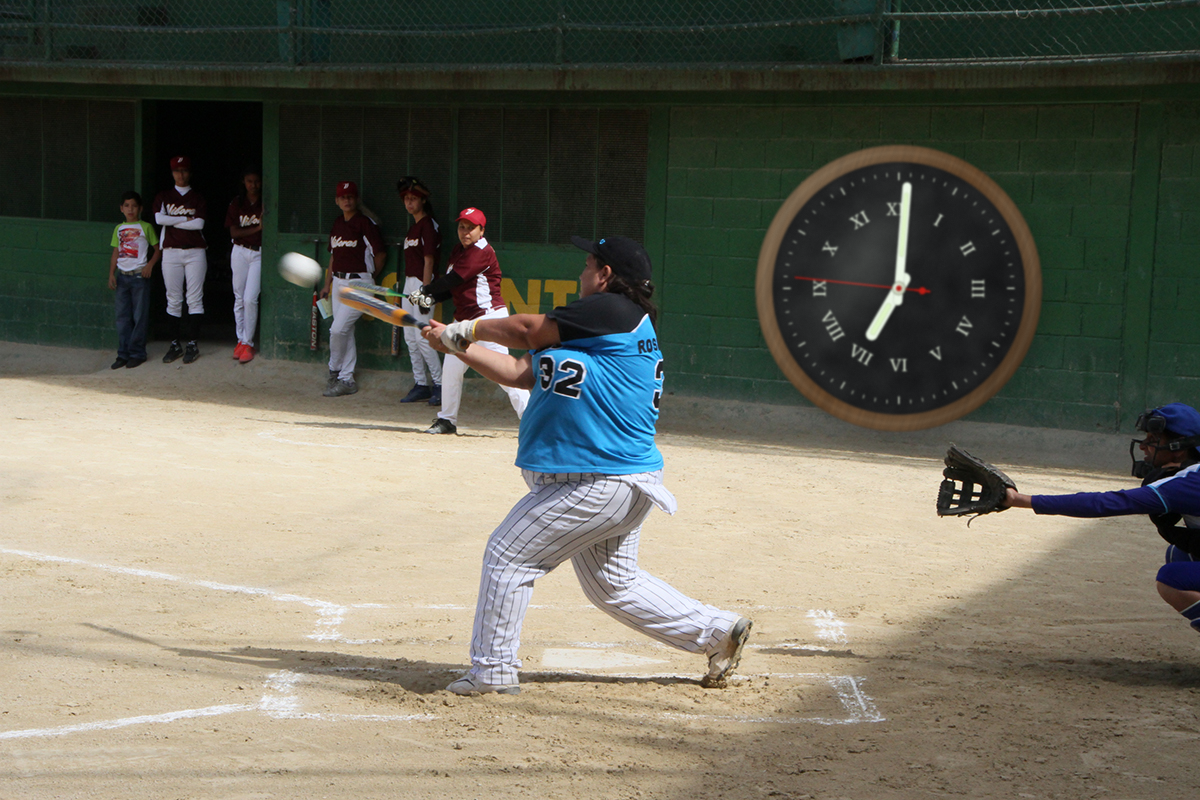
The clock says **7:00:46**
